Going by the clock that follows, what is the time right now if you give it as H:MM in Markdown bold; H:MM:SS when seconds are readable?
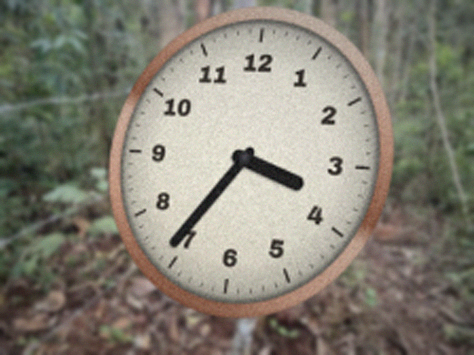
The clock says **3:36**
